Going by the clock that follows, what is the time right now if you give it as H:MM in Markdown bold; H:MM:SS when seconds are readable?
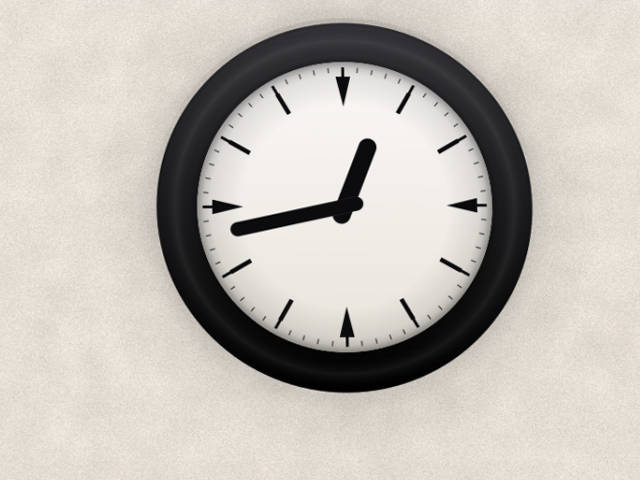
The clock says **12:43**
